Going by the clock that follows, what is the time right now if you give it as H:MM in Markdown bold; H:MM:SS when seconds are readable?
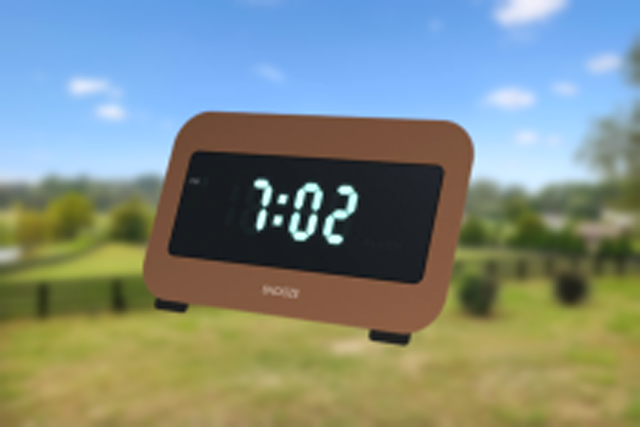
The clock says **7:02**
